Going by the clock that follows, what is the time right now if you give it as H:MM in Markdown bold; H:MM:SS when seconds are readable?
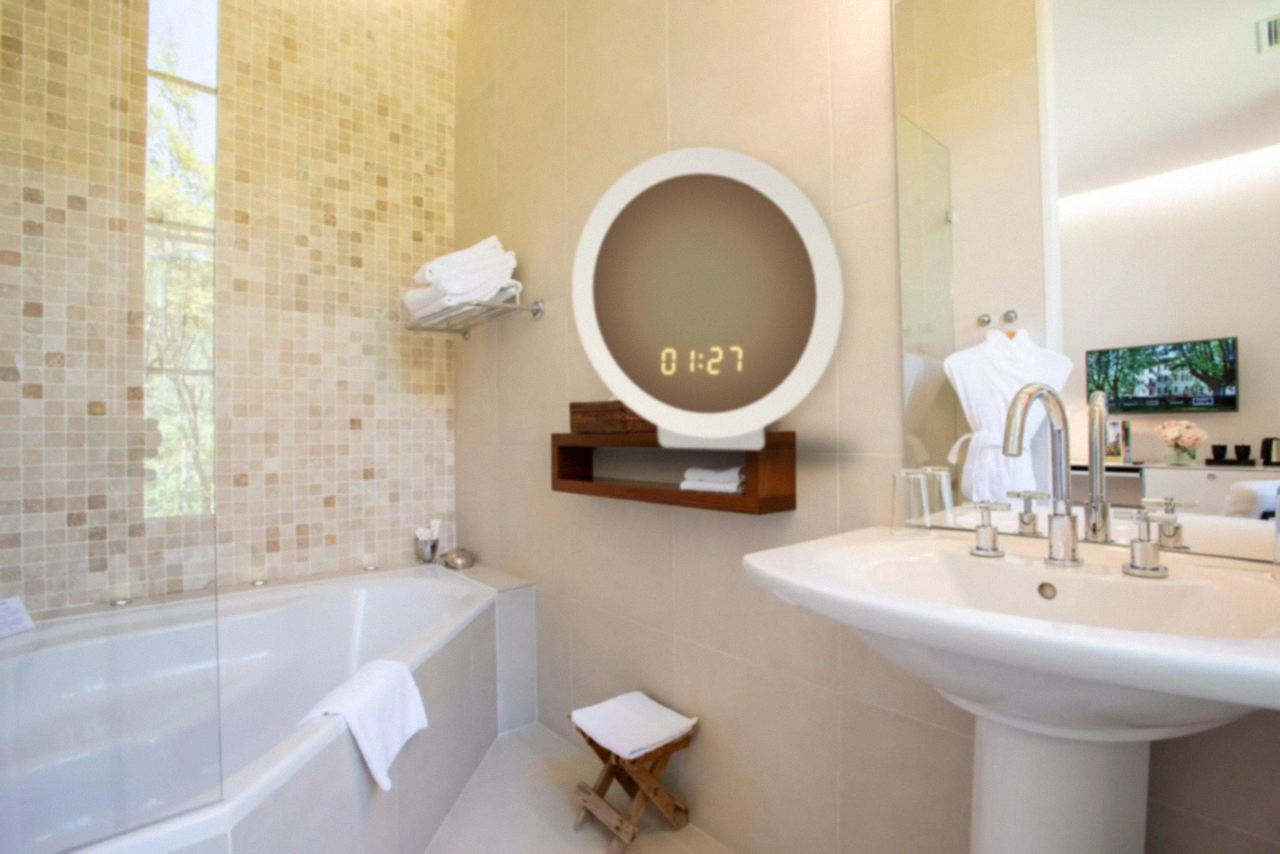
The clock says **1:27**
